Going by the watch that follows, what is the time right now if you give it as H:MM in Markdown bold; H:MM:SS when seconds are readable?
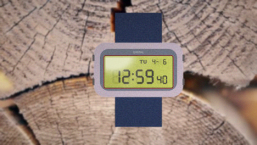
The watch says **12:59:40**
